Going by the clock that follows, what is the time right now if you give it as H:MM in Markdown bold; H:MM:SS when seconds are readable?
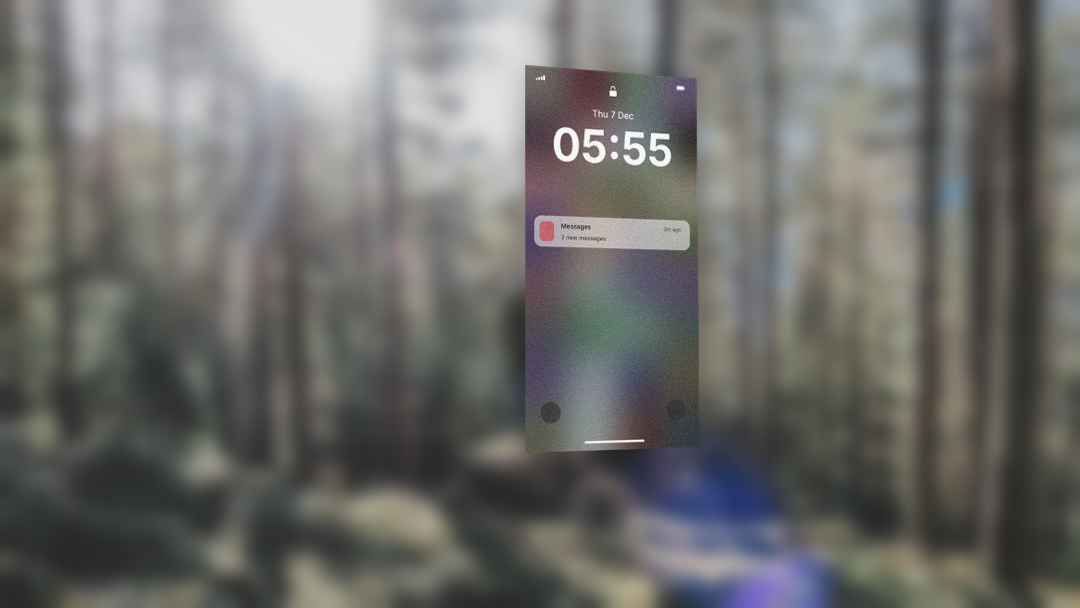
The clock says **5:55**
